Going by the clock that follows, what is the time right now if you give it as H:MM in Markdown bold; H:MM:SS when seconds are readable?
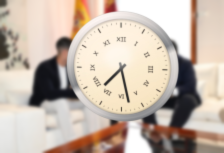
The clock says **7:28**
